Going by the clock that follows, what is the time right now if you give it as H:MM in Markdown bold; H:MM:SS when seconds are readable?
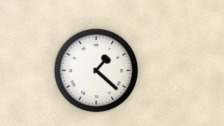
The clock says **1:22**
